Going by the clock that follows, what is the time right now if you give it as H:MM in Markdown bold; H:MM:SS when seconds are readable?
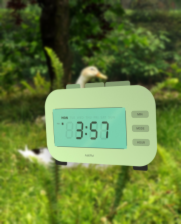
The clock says **3:57**
